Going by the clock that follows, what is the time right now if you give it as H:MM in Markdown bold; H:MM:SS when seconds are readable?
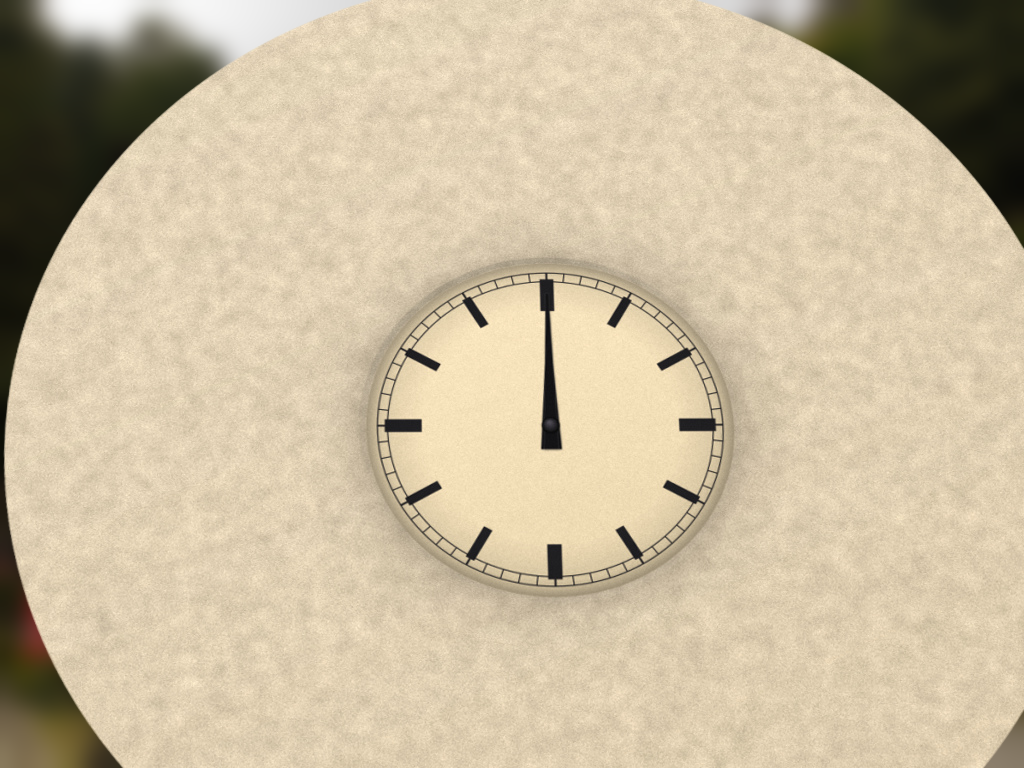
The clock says **12:00**
